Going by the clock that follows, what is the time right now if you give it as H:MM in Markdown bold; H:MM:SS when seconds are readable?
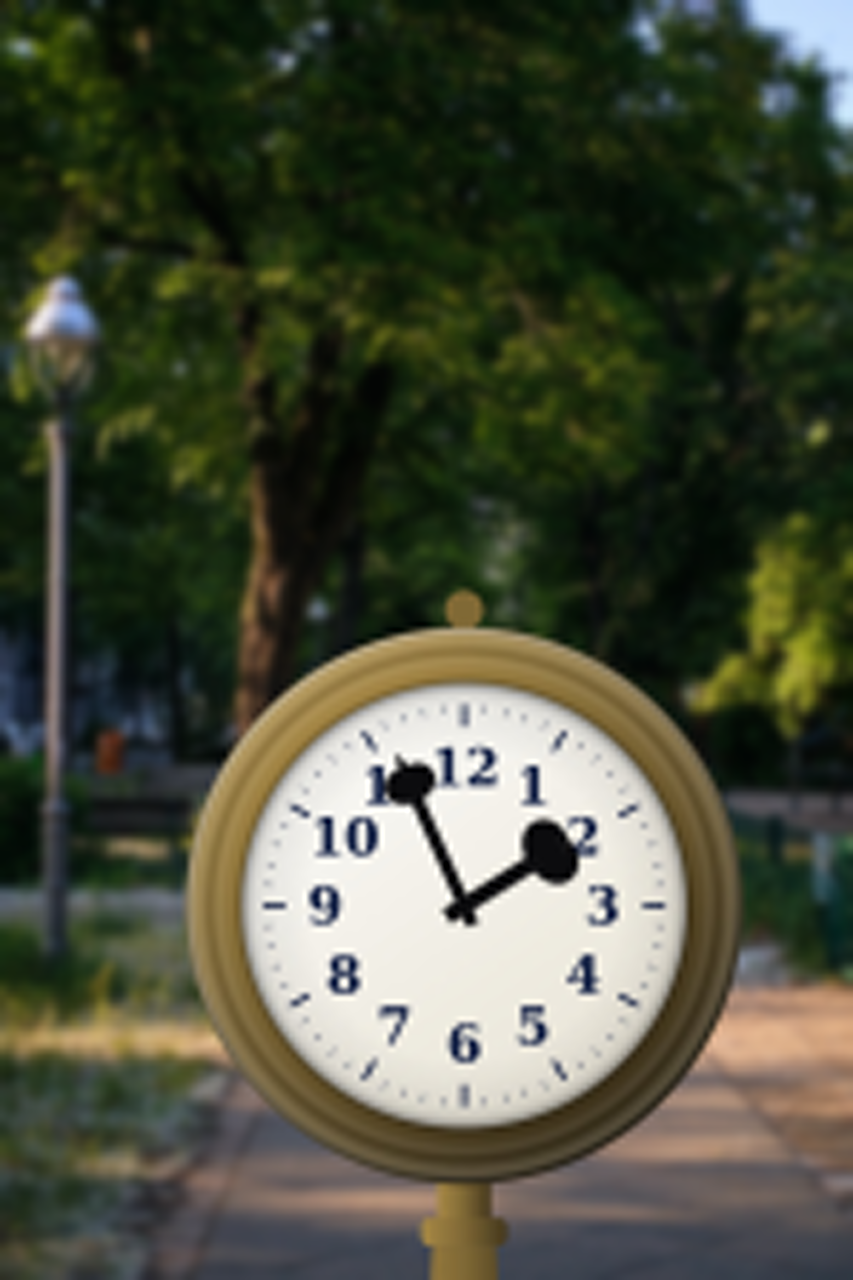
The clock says **1:56**
